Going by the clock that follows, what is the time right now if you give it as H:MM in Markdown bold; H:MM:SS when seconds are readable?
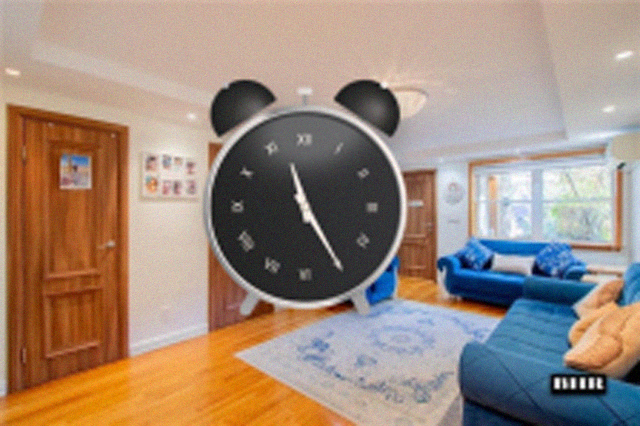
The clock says **11:25**
